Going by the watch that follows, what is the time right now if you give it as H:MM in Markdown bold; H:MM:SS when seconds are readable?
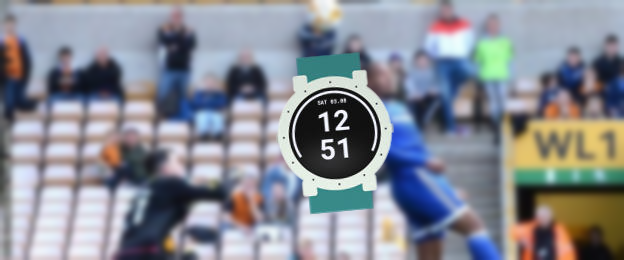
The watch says **12:51**
